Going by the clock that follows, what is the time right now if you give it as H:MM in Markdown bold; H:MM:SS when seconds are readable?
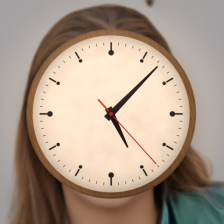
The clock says **5:07:23**
